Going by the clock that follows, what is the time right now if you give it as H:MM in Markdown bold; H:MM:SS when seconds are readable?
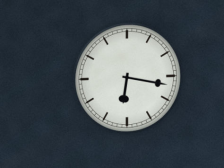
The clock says **6:17**
